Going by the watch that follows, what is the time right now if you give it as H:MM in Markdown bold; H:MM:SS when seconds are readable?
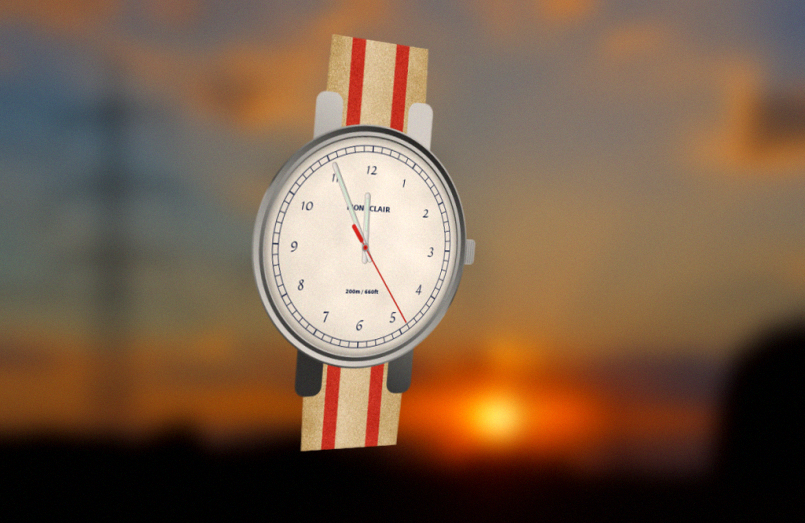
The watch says **11:55:24**
